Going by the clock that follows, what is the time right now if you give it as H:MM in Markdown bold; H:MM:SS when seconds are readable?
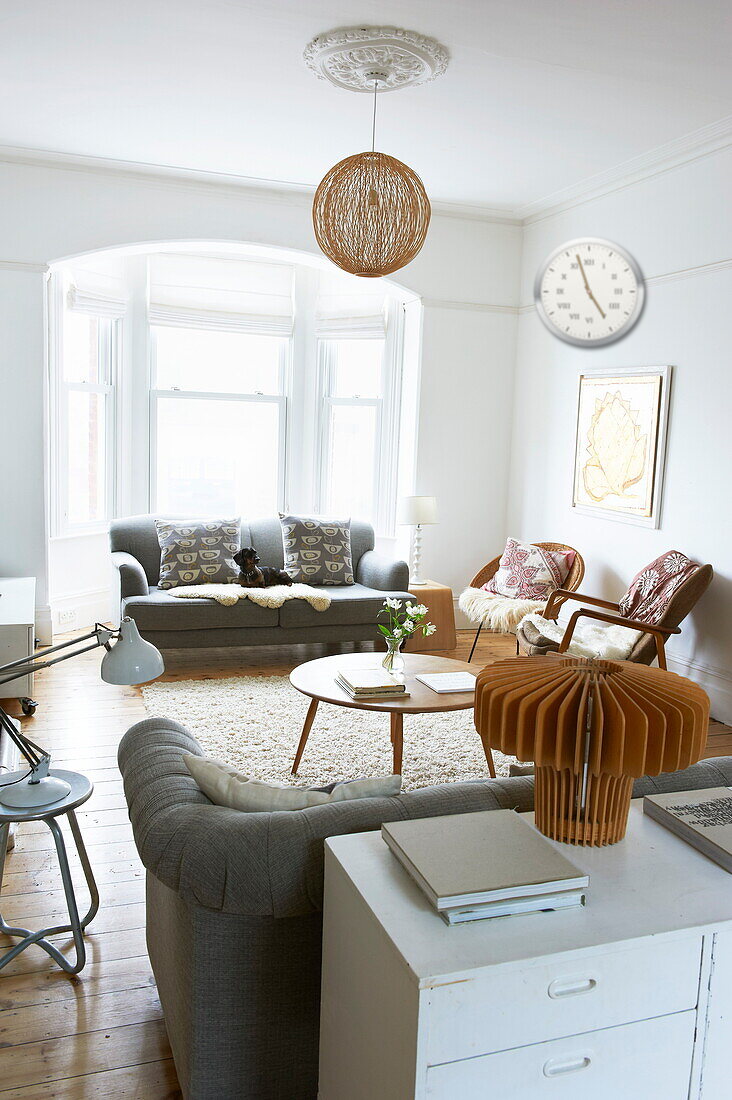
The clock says **4:57**
